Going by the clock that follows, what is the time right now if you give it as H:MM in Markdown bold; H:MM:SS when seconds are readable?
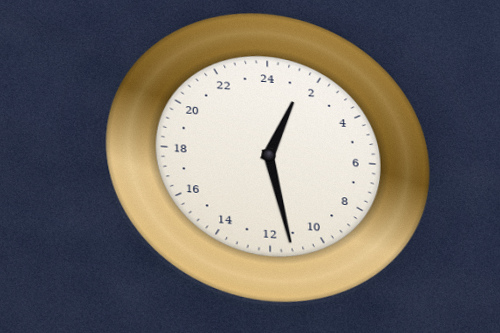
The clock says **1:28**
